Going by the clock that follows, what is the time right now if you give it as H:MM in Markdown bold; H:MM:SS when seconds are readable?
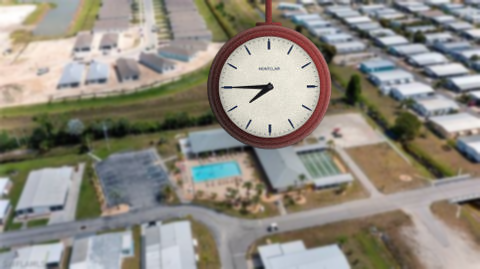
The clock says **7:45**
